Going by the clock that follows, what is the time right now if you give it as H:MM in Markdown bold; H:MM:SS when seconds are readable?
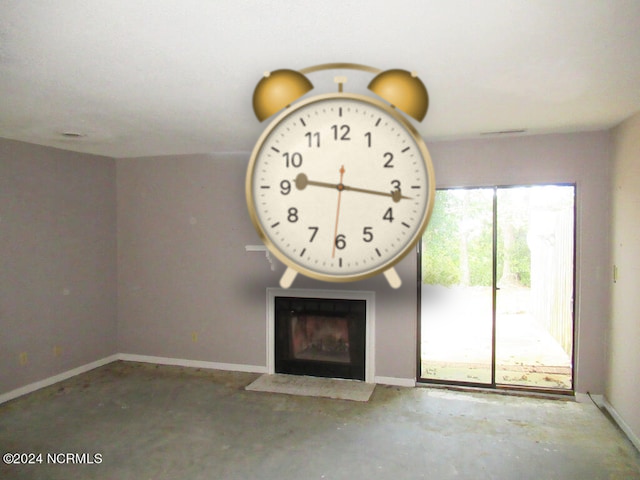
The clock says **9:16:31**
